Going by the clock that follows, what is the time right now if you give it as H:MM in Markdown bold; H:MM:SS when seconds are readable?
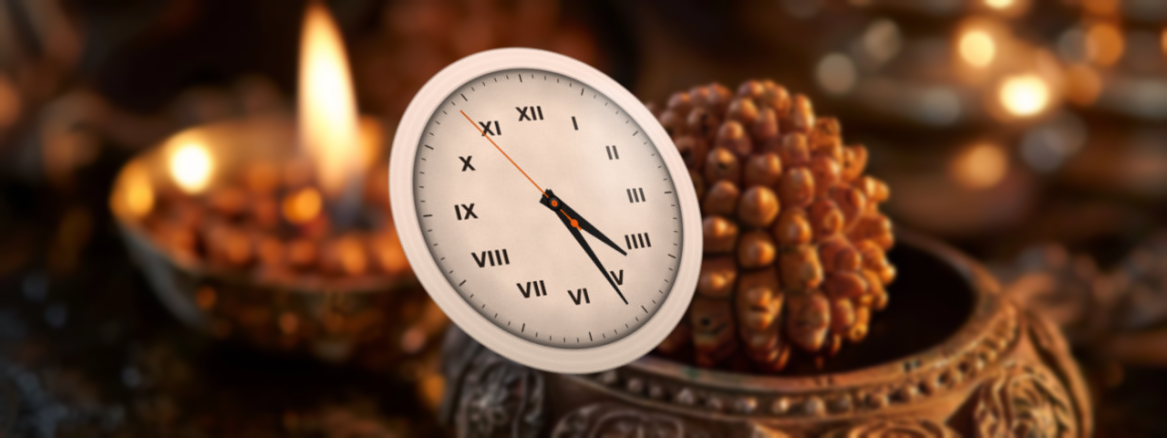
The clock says **4:25:54**
